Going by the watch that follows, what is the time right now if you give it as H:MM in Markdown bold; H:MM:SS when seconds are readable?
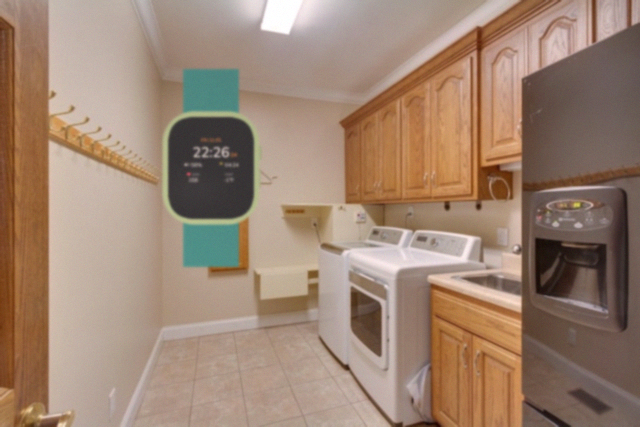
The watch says **22:26**
